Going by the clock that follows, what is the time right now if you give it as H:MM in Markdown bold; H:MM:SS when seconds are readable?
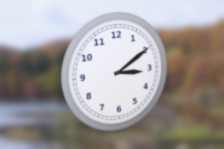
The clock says **3:10**
